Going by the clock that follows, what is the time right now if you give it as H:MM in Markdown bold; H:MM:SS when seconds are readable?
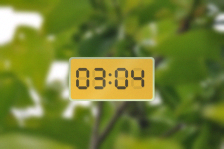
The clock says **3:04**
